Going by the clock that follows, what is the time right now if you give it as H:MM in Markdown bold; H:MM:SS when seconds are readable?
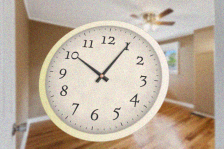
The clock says **10:05**
